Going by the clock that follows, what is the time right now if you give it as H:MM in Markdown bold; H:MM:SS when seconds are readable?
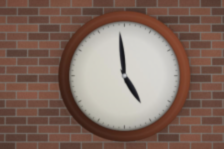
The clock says **4:59**
